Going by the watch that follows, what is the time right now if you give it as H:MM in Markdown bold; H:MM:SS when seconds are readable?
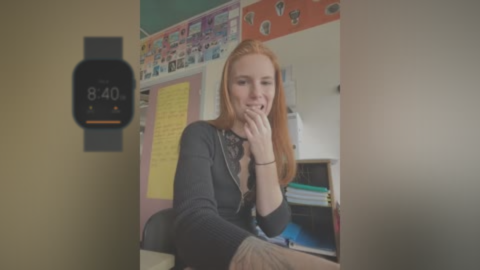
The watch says **8:40**
